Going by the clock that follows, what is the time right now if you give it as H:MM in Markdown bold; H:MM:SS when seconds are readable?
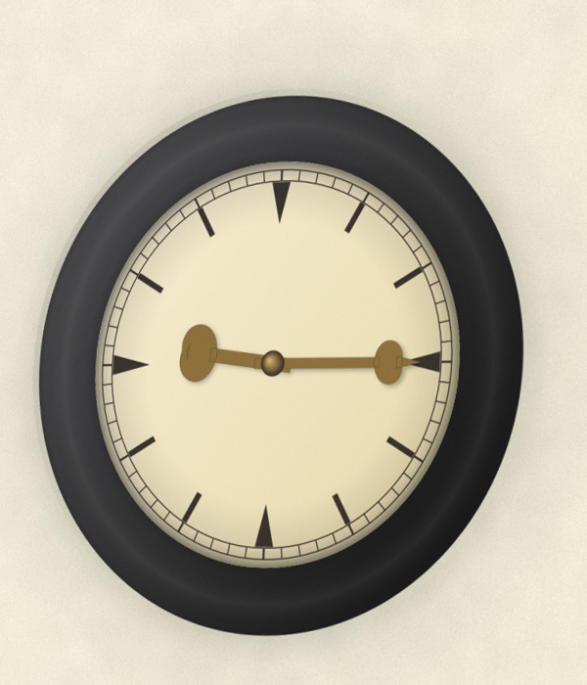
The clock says **9:15**
